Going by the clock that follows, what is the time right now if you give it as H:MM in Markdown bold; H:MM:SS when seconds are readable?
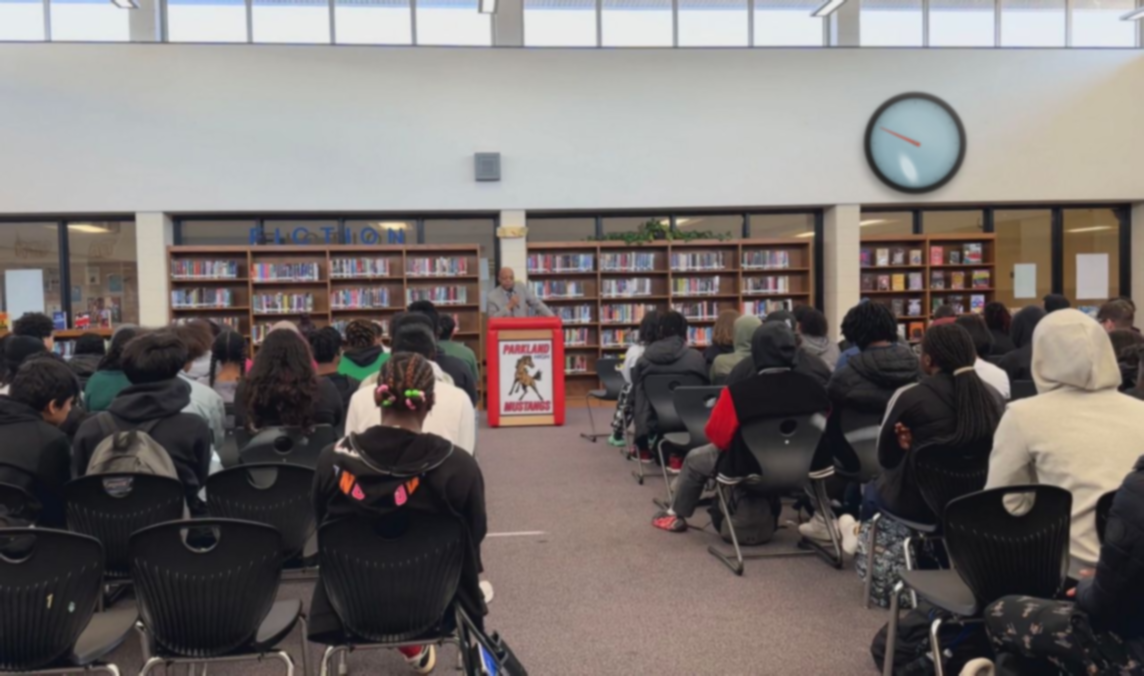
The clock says **9:49**
